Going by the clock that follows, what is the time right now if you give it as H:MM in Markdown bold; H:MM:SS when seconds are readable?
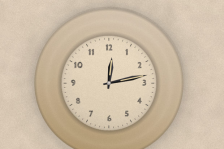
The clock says **12:13**
